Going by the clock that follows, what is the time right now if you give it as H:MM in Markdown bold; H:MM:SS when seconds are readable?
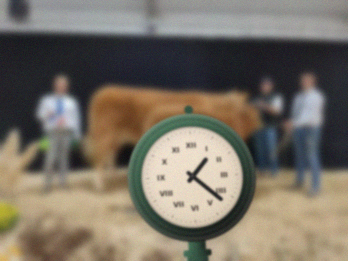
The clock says **1:22**
